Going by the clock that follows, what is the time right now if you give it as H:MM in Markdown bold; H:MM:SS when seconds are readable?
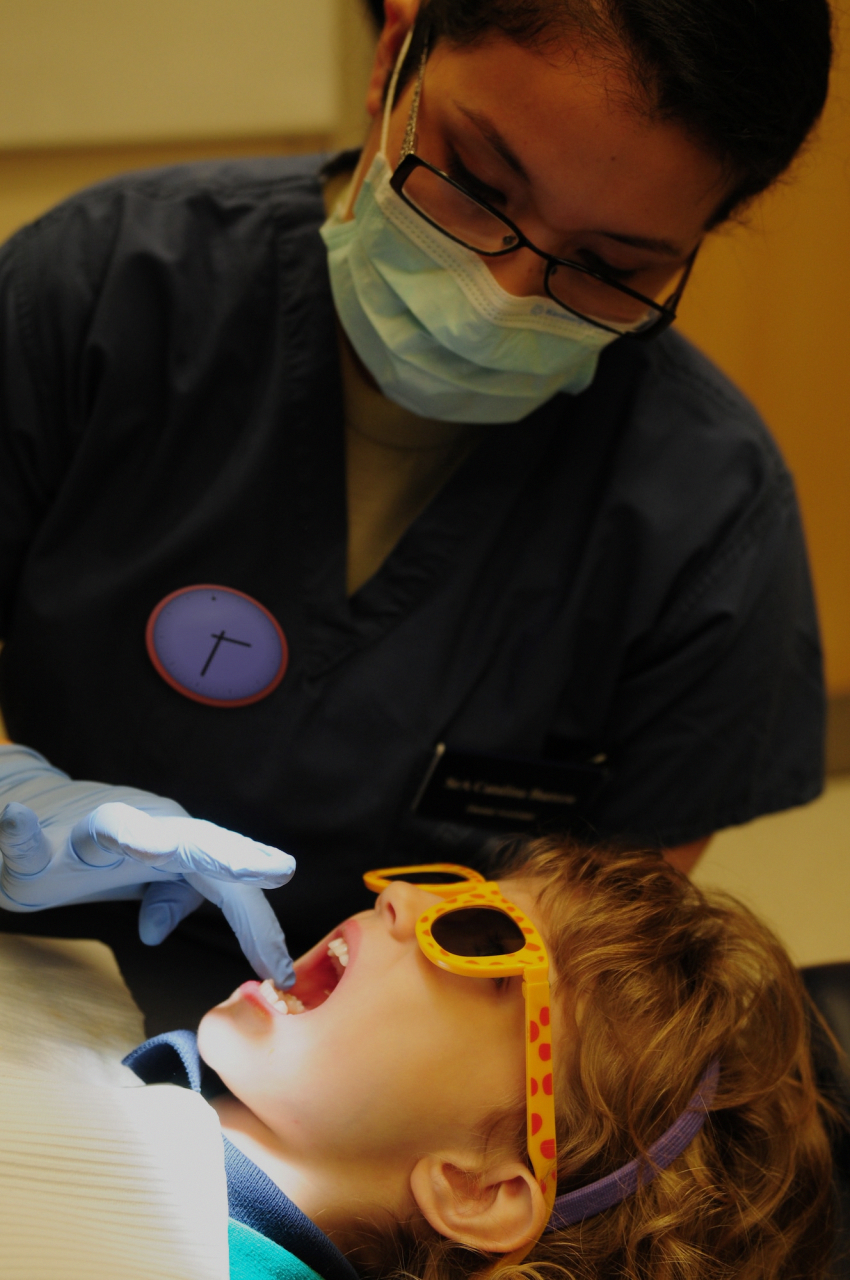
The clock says **3:35**
